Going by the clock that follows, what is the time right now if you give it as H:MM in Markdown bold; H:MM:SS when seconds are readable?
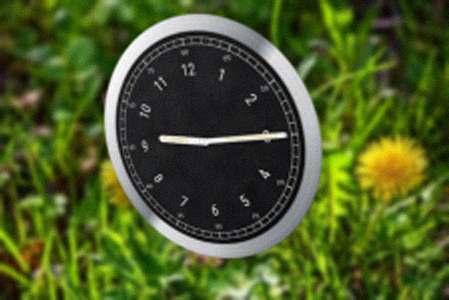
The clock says **9:15**
